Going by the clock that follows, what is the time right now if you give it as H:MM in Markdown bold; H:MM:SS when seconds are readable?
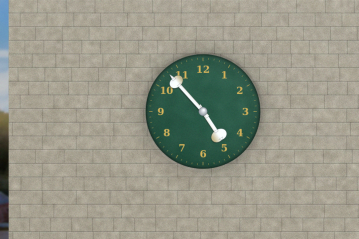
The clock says **4:53**
